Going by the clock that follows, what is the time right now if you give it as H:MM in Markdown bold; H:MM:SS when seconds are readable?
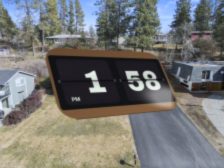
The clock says **1:58**
